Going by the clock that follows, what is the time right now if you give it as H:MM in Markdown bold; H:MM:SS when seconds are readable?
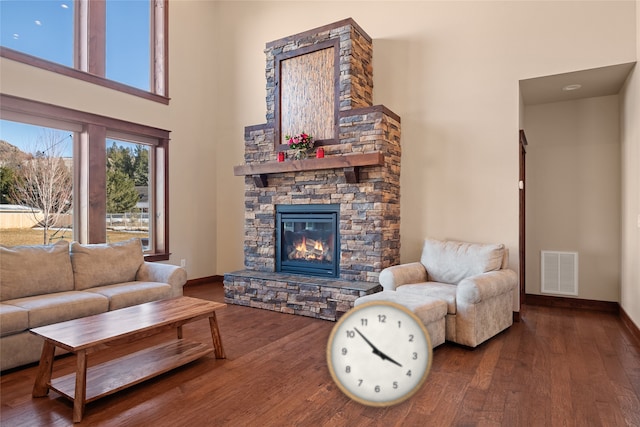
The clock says **3:52**
